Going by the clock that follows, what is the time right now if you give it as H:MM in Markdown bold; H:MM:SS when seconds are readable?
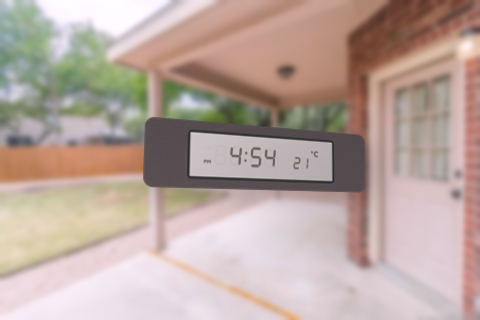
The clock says **4:54**
